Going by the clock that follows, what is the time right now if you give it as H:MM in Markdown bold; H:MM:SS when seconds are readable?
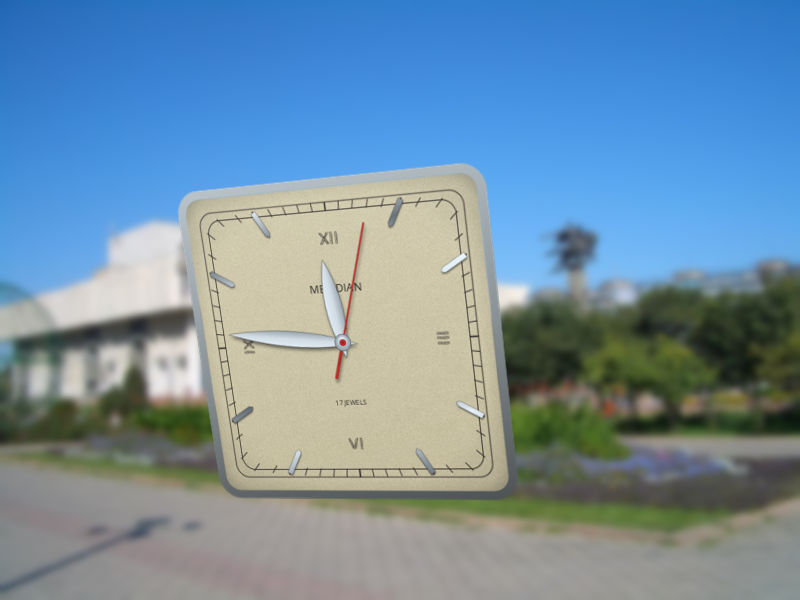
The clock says **11:46:03**
